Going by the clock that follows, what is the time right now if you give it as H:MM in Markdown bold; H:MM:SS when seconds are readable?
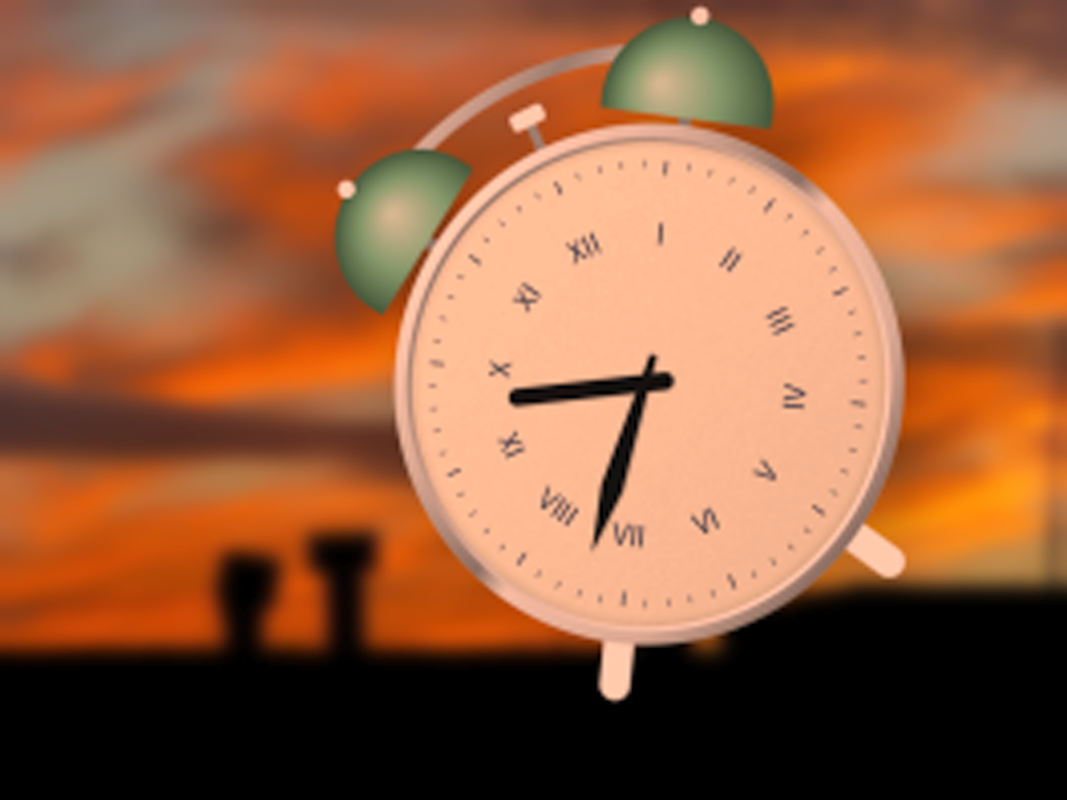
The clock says **9:37**
